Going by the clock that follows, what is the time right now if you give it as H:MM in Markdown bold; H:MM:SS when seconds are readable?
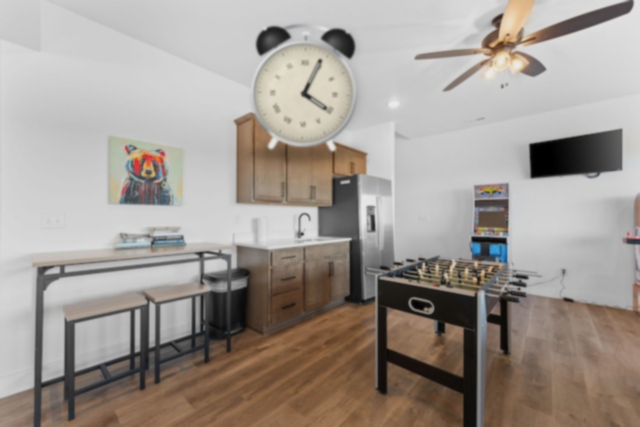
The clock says **4:04**
